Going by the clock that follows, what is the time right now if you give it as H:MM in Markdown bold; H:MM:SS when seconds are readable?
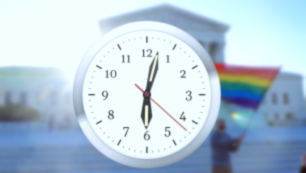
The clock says **6:02:22**
